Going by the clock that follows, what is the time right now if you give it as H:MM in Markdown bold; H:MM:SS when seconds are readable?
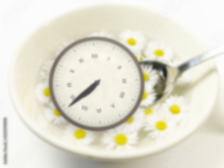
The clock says **7:39**
